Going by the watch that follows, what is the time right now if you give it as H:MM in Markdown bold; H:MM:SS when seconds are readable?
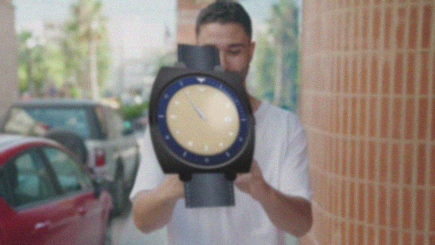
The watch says **10:54**
